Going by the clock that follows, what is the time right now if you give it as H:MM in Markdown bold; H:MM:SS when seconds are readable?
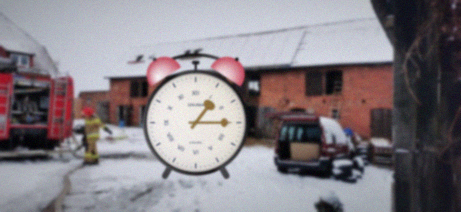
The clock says **1:15**
